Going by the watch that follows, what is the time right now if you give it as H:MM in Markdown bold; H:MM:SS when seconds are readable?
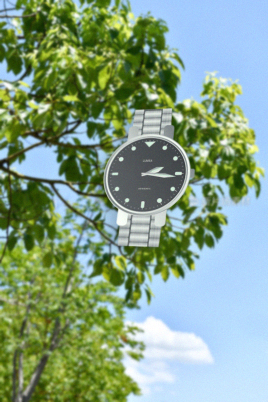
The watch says **2:16**
